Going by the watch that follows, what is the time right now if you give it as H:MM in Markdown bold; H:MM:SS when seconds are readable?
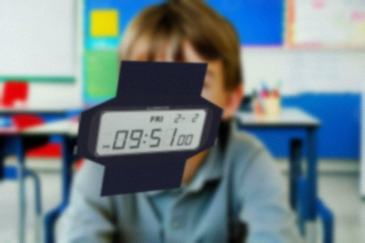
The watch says **9:51:00**
